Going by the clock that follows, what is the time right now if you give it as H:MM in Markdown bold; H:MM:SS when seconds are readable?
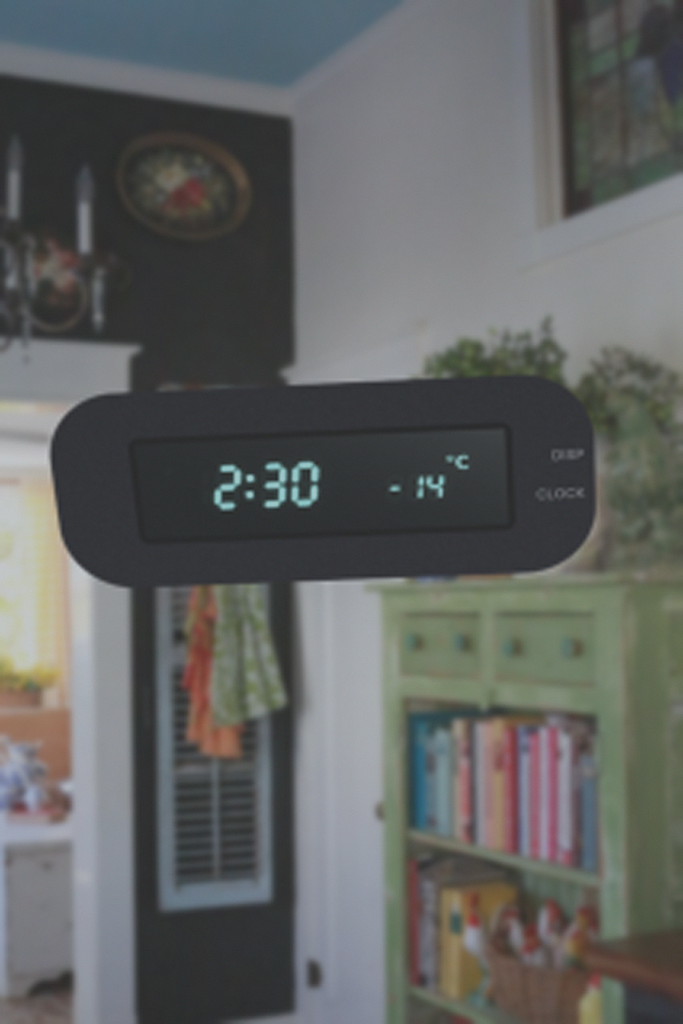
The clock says **2:30**
